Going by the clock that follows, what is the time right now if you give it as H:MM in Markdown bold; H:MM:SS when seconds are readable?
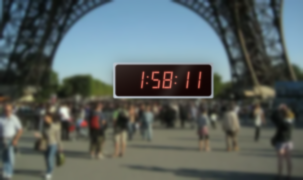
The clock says **1:58:11**
